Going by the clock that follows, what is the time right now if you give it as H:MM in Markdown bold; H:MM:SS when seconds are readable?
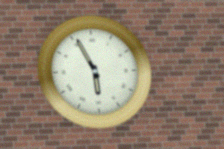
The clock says **5:56**
